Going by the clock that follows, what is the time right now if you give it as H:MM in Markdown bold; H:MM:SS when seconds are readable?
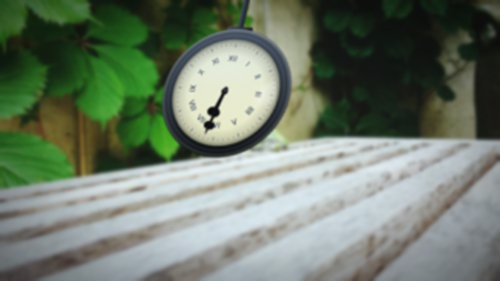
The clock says **6:32**
